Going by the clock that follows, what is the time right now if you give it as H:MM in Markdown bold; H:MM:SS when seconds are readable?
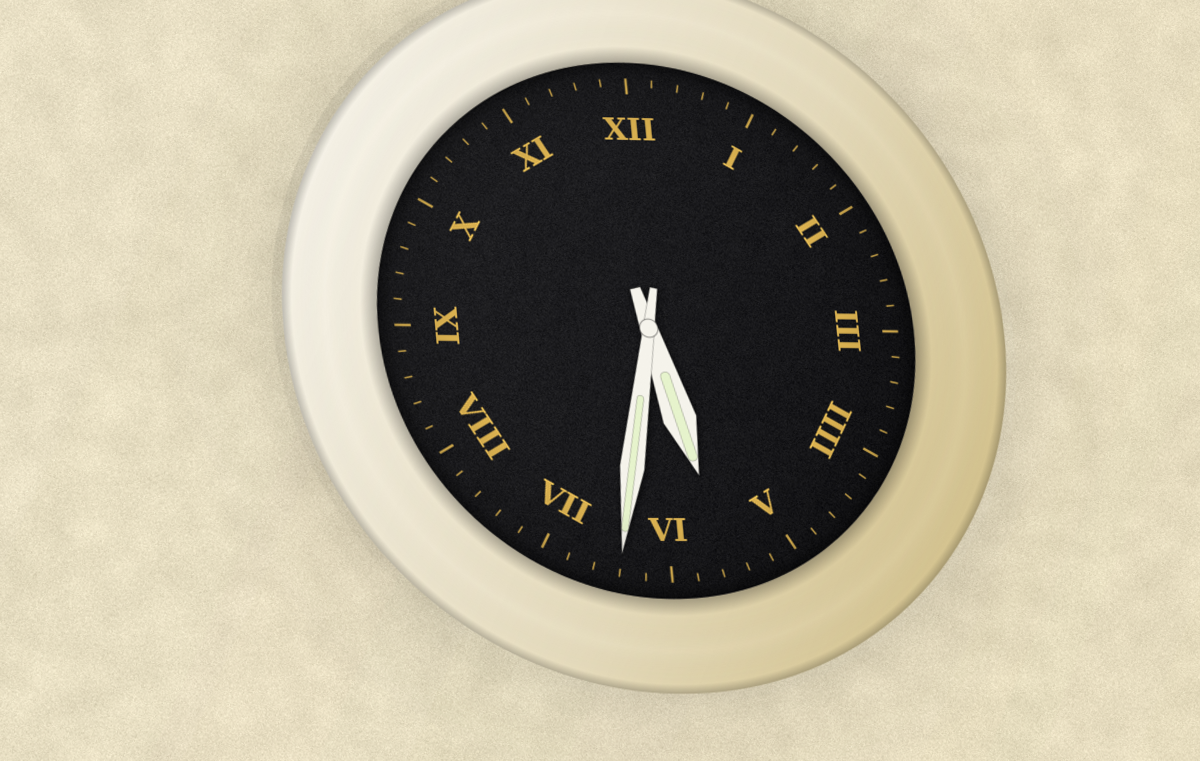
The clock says **5:32**
